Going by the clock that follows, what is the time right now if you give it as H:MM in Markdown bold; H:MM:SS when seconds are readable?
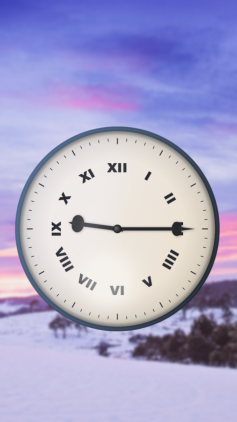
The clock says **9:15**
